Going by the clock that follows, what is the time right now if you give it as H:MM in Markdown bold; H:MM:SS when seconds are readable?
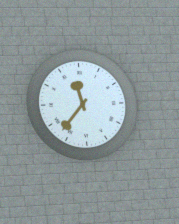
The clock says **11:37**
